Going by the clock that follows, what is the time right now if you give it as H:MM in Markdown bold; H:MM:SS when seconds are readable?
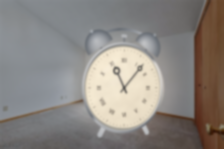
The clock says **11:07**
